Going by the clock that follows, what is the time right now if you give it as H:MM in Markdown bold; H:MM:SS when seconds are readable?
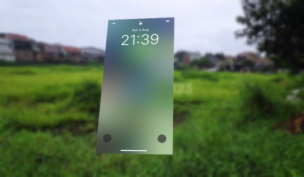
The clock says **21:39**
